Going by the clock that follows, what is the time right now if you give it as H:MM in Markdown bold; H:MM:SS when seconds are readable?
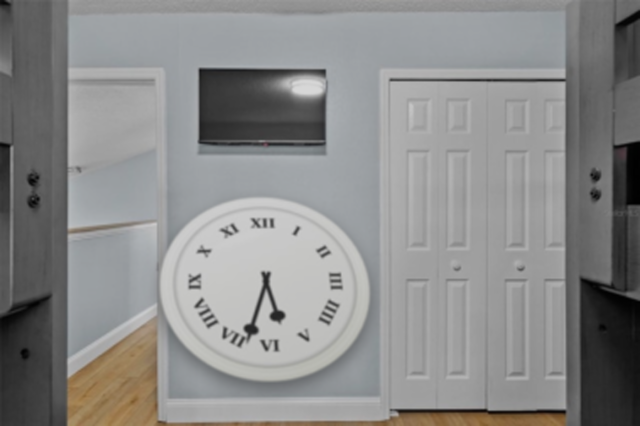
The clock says **5:33**
